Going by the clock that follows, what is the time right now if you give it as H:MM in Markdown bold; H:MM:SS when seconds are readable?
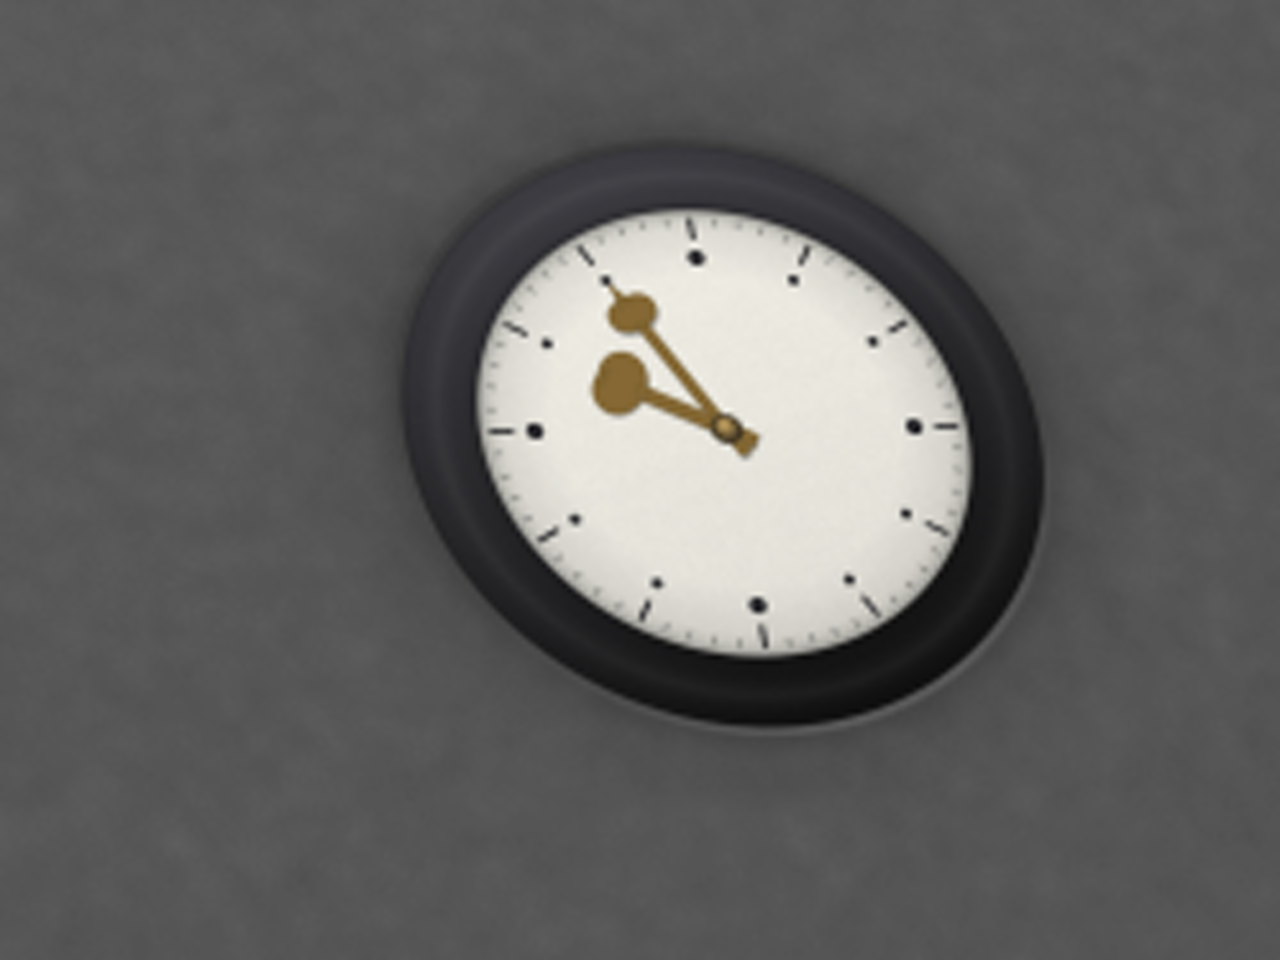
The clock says **9:55**
